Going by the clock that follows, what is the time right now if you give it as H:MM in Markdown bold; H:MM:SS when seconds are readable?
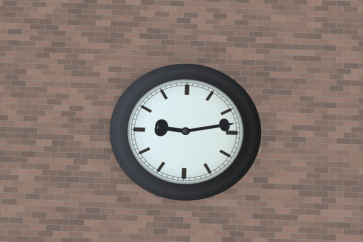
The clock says **9:13**
